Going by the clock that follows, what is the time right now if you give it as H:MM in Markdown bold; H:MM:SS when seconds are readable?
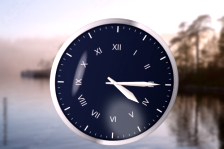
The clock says **4:15**
